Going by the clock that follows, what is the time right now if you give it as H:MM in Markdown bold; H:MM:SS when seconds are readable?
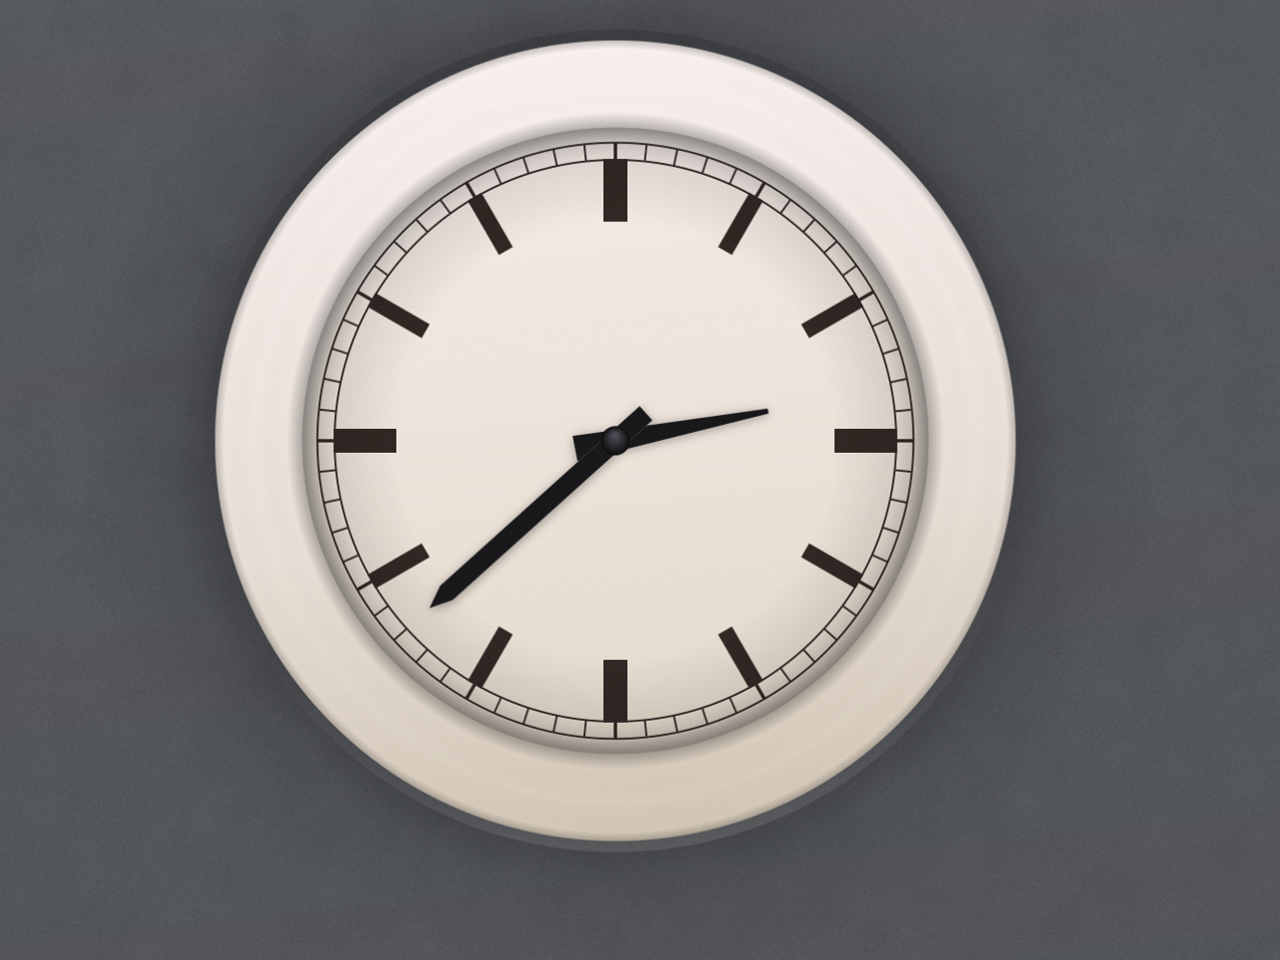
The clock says **2:38**
